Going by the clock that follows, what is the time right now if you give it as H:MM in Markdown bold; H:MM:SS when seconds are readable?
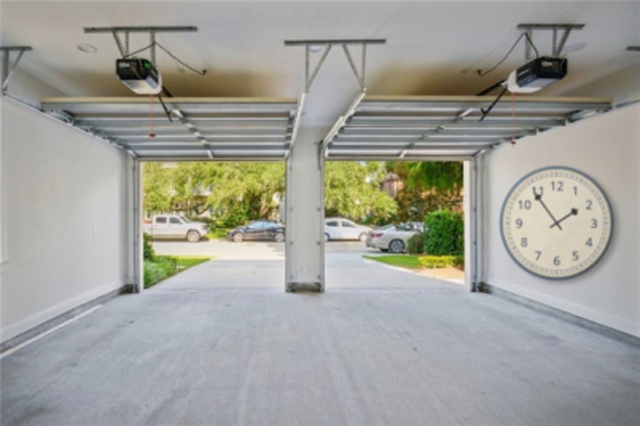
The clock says **1:54**
